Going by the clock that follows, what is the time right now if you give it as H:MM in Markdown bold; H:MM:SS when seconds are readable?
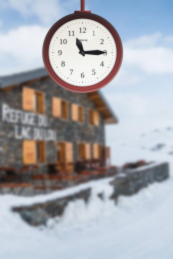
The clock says **11:15**
